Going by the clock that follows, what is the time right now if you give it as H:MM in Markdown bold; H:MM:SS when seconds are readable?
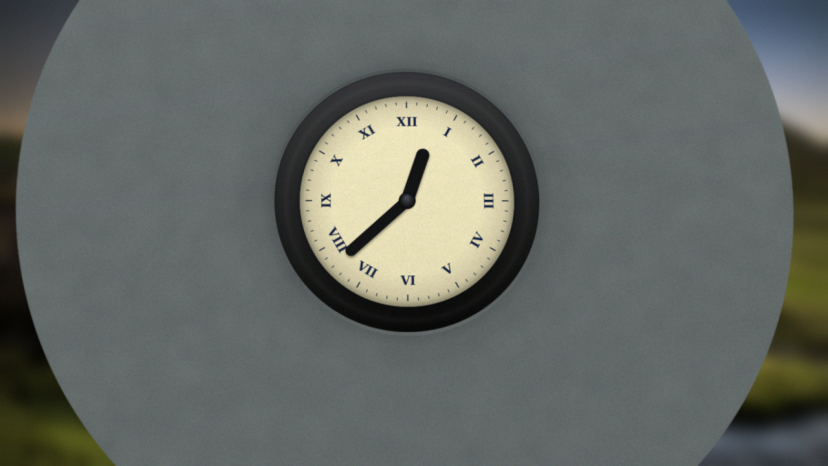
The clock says **12:38**
